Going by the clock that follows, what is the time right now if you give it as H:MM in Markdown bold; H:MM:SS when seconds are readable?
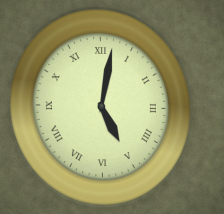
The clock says **5:02**
